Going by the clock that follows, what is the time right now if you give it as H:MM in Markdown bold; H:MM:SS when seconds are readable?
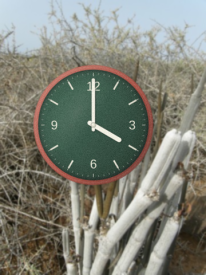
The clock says **4:00**
